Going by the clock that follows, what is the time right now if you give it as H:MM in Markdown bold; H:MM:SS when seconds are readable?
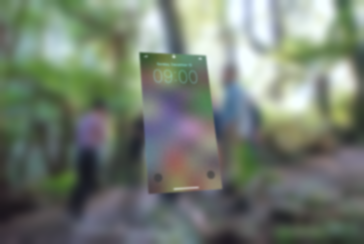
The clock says **9:00**
